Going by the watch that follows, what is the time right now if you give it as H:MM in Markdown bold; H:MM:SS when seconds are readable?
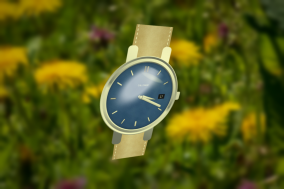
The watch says **3:19**
